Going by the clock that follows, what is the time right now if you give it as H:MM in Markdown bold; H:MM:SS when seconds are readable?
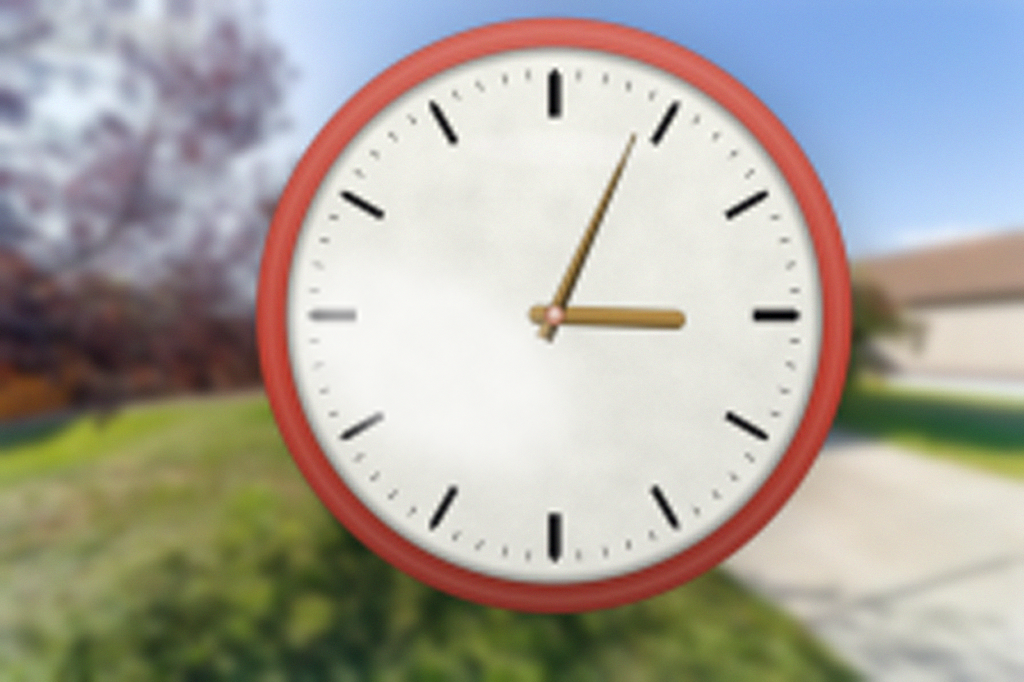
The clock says **3:04**
